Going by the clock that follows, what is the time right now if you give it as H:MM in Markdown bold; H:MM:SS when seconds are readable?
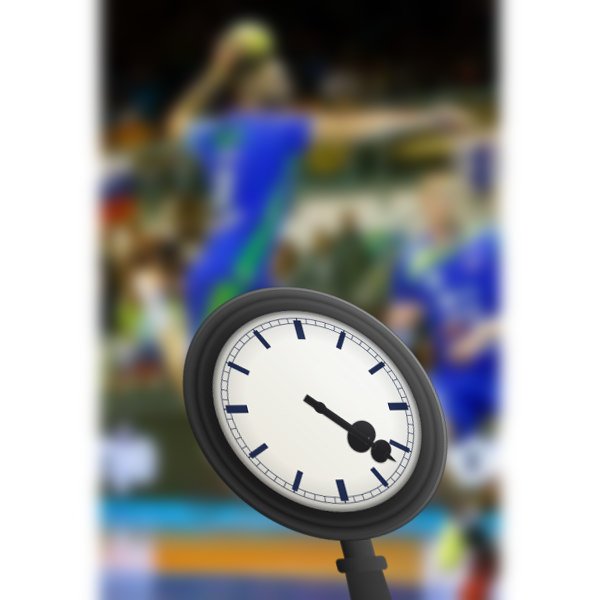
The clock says **4:22**
